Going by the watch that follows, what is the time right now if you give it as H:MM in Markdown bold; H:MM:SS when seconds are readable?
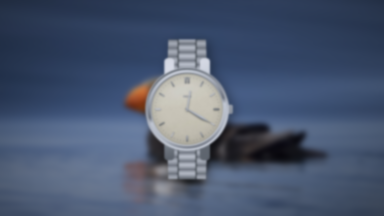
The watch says **12:20**
